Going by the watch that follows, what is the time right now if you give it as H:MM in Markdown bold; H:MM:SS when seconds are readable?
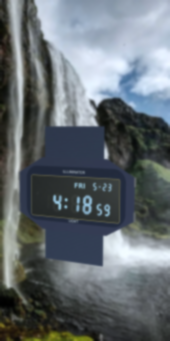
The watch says **4:18:59**
